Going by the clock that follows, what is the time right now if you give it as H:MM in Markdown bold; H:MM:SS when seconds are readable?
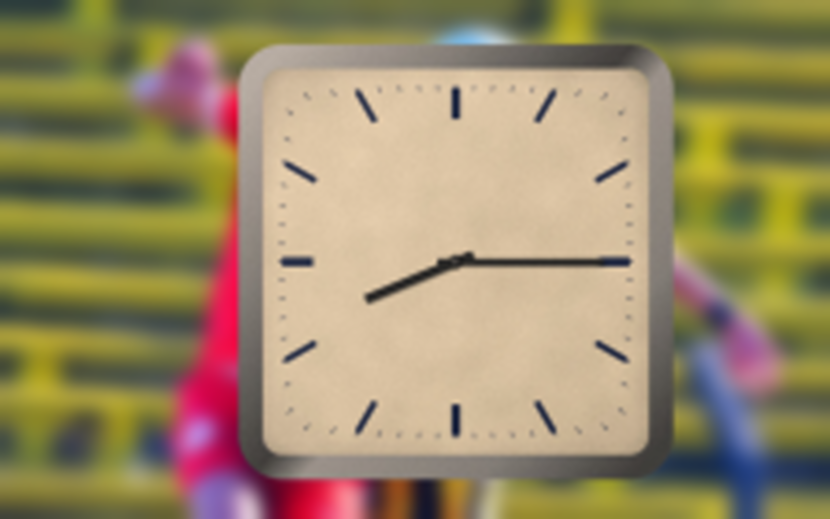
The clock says **8:15**
